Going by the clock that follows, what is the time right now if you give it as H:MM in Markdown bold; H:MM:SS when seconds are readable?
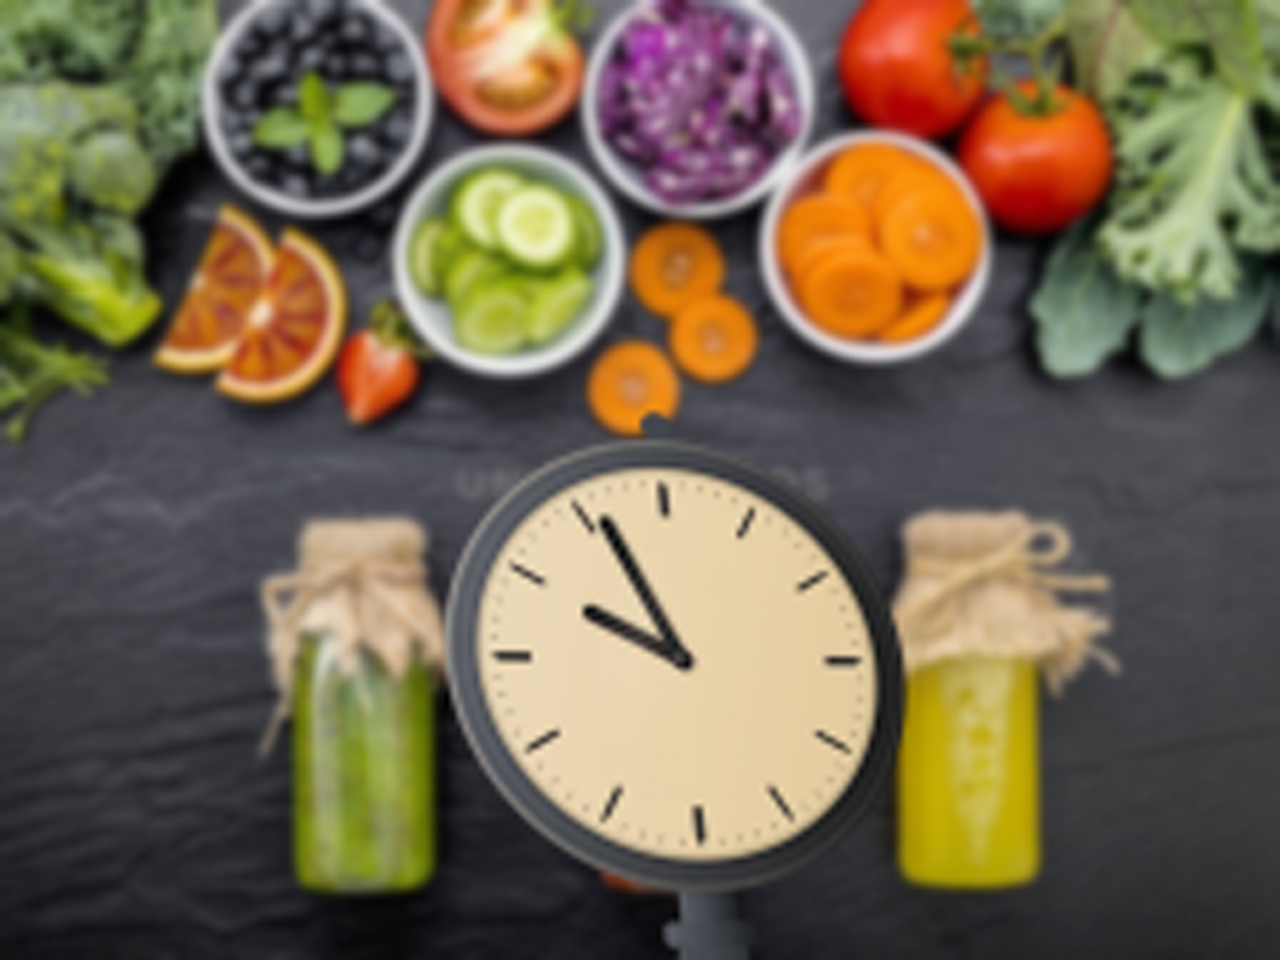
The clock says **9:56**
